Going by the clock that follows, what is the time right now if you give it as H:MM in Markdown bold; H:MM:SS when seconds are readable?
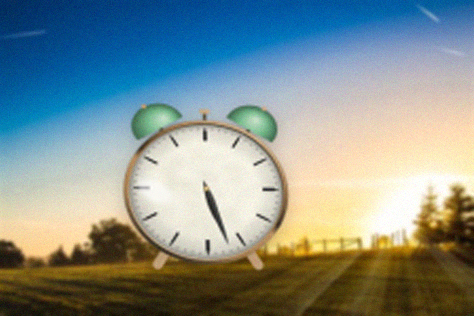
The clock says **5:27**
